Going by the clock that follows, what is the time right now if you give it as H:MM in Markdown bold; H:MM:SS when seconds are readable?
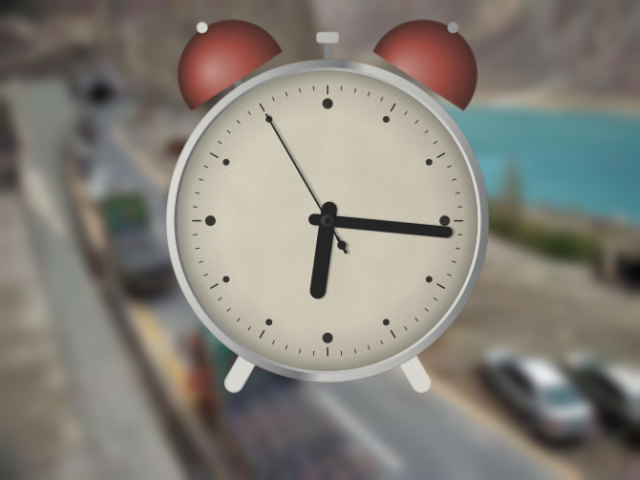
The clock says **6:15:55**
